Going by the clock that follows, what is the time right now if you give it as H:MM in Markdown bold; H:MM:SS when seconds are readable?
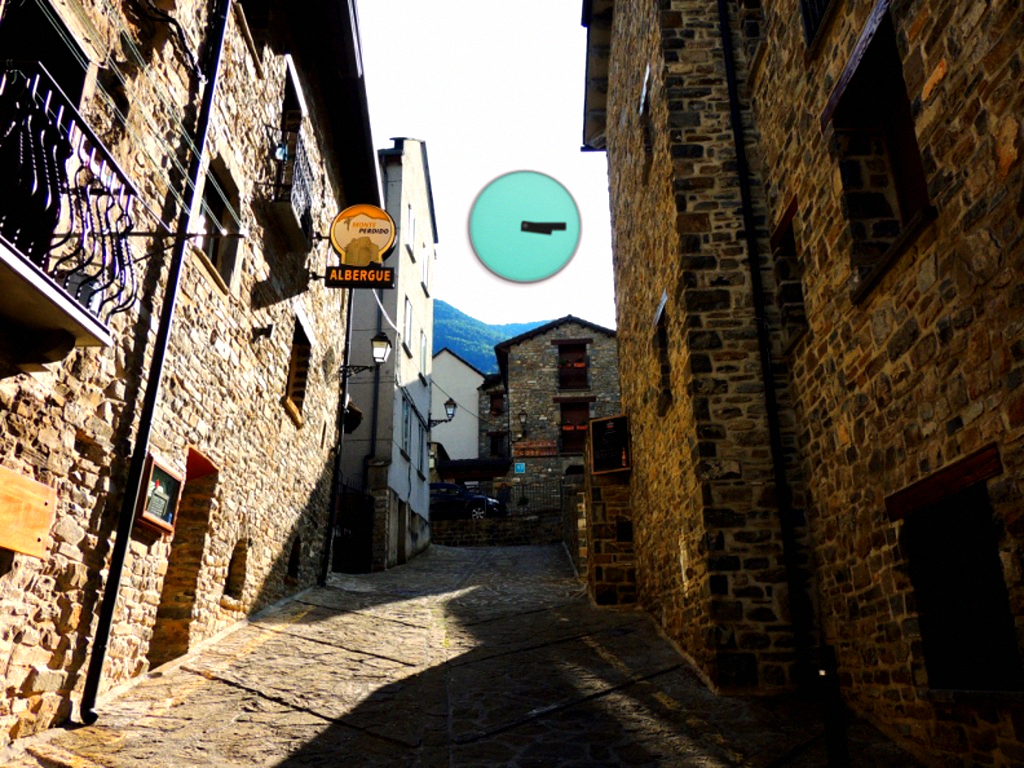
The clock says **3:15**
